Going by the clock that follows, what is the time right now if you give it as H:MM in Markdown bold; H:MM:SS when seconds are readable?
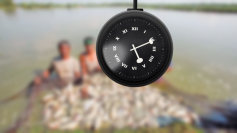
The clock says **5:11**
